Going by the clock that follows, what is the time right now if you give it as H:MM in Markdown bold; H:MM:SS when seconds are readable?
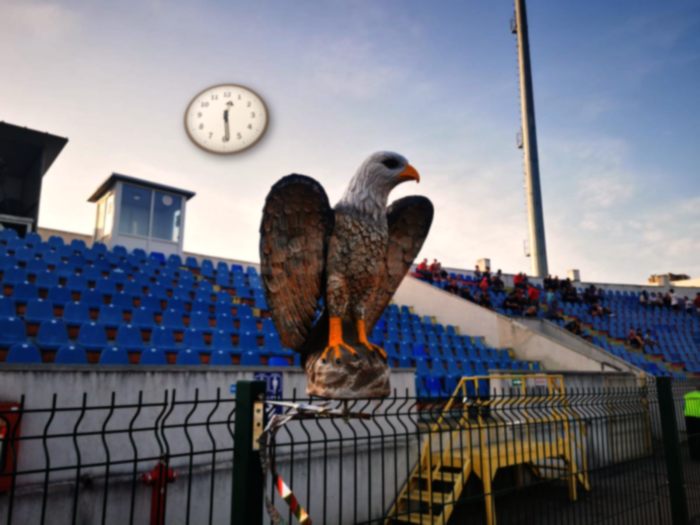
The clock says **12:29**
